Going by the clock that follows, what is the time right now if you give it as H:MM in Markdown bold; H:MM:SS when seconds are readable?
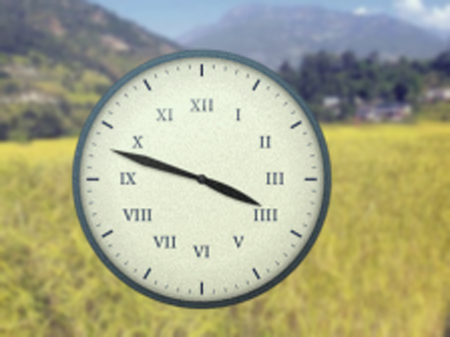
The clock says **3:48**
